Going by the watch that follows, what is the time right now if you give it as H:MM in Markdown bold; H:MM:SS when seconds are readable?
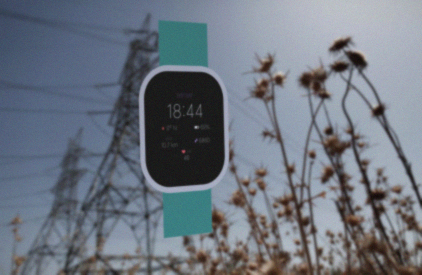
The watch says **18:44**
